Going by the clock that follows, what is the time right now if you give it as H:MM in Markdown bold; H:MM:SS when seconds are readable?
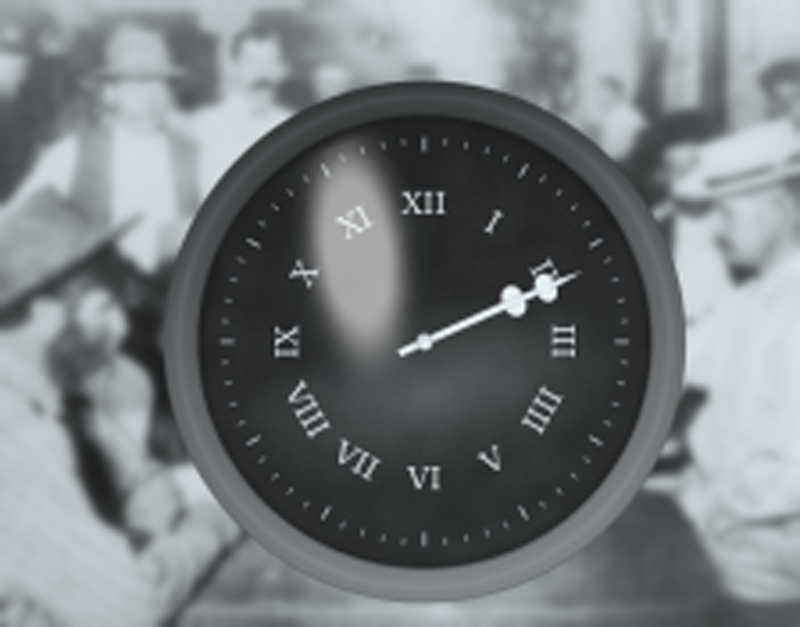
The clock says **2:11**
